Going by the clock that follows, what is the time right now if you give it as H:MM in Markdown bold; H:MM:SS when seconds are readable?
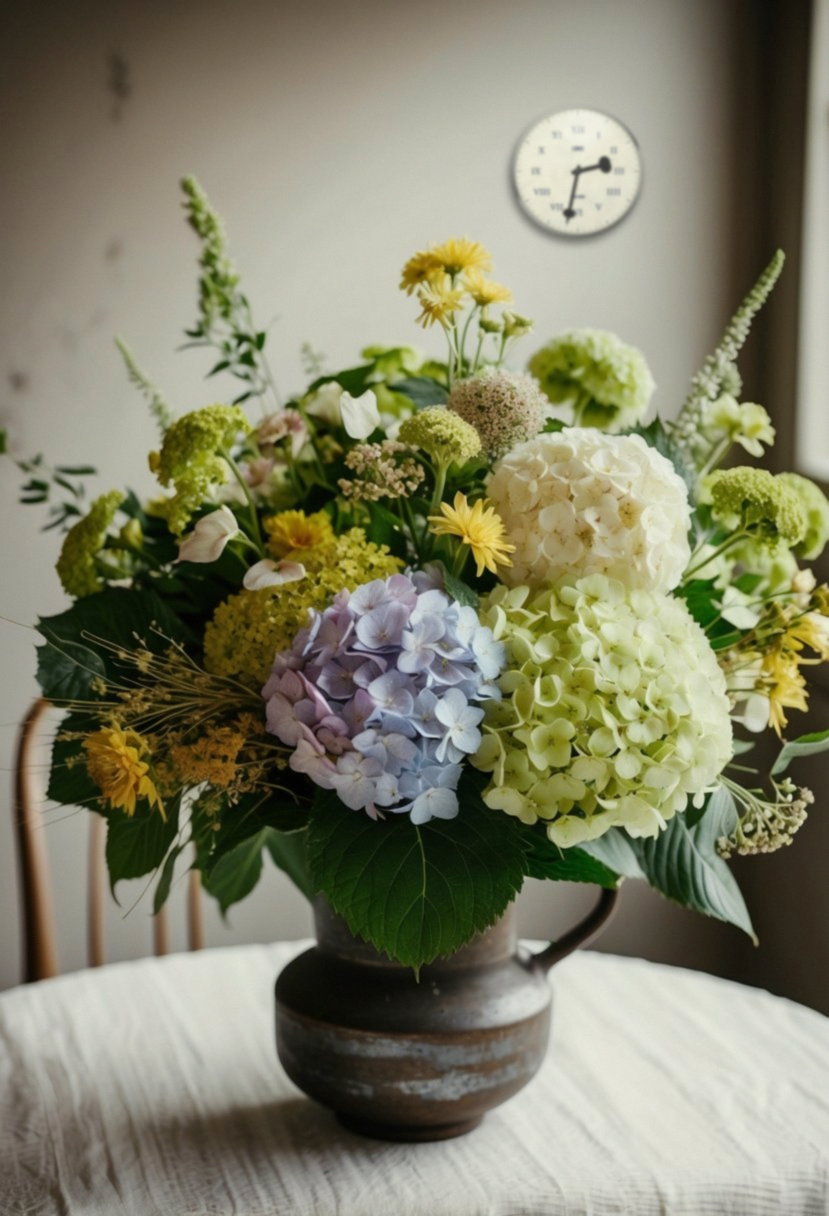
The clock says **2:32**
